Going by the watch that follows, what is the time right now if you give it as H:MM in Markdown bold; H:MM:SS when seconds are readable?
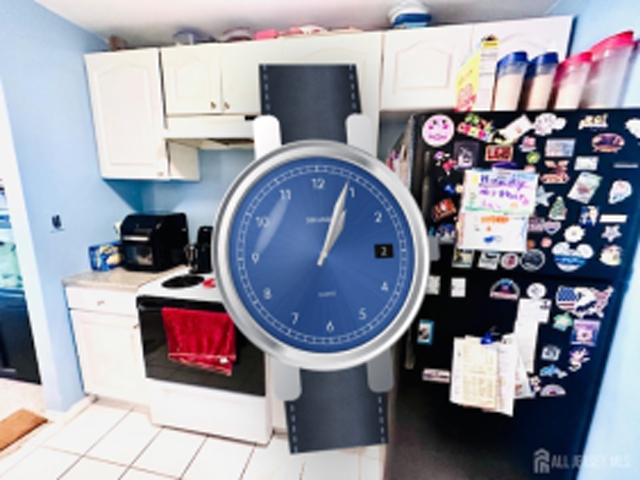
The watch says **1:04**
